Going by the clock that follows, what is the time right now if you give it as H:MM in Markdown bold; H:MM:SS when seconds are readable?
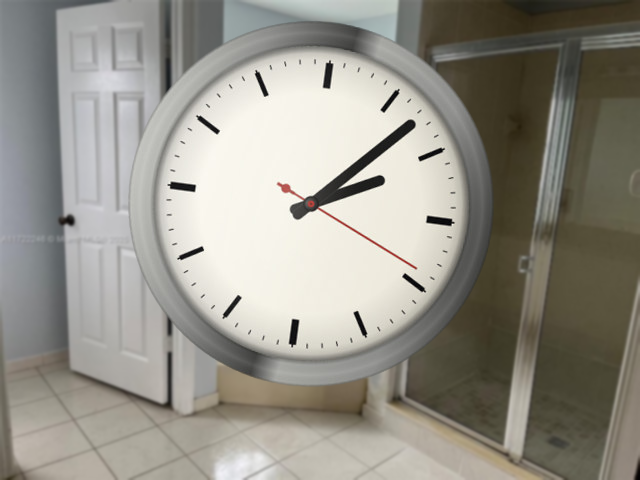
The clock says **2:07:19**
